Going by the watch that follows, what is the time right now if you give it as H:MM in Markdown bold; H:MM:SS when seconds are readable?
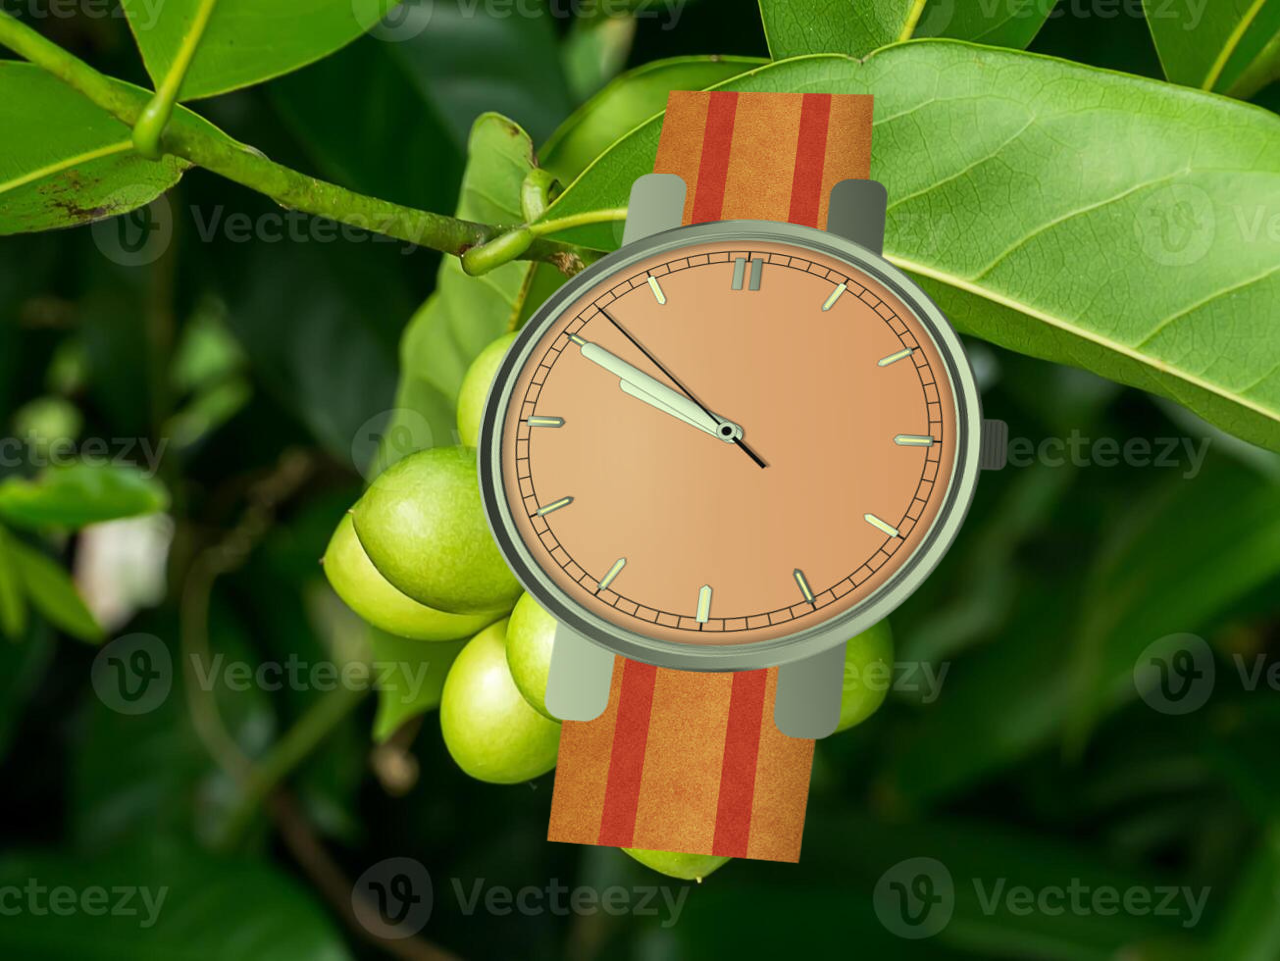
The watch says **9:49:52**
